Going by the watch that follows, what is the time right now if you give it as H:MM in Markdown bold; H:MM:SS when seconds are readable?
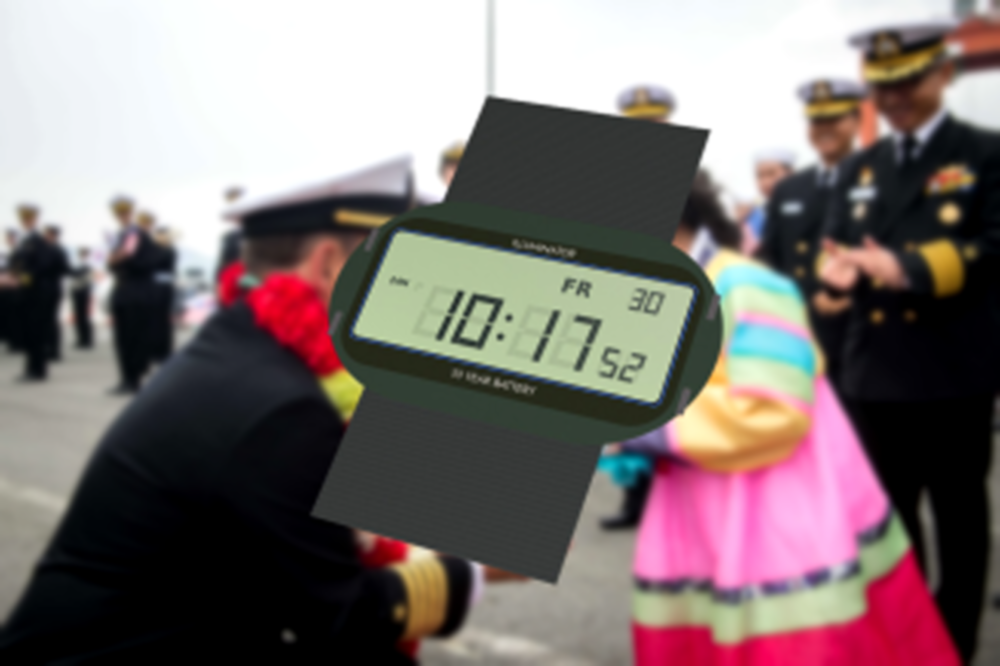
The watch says **10:17:52**
